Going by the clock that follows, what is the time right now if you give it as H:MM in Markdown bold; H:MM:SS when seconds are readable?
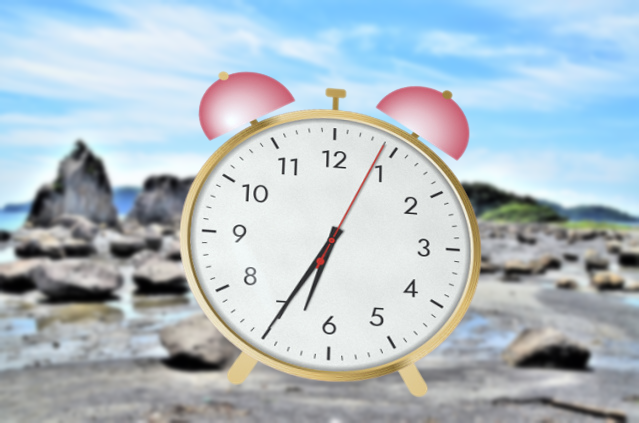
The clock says **6:35:04**
